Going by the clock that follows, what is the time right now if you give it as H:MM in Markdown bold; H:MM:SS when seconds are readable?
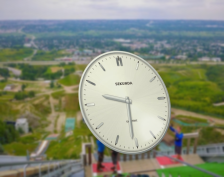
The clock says **9:31**
